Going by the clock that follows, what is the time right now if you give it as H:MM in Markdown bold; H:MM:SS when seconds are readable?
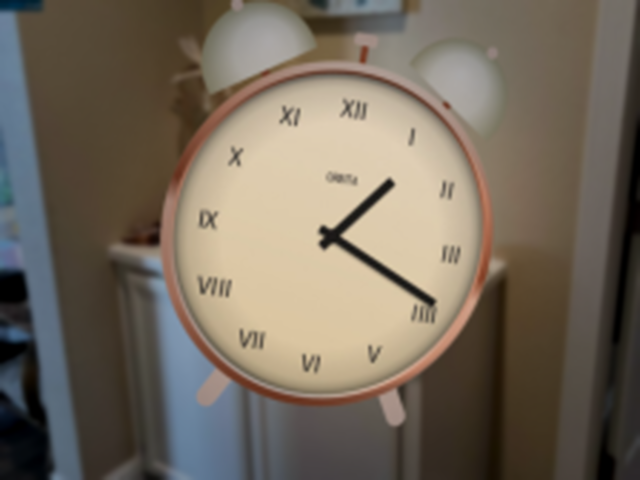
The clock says **1:19**
